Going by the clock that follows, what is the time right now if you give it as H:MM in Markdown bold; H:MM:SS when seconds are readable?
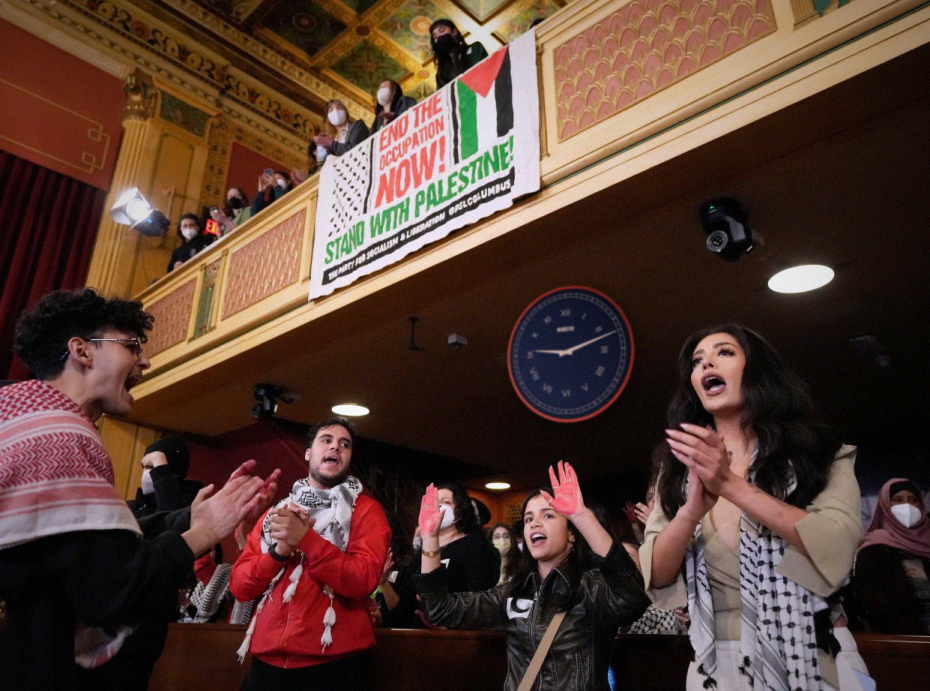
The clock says **9:12**
